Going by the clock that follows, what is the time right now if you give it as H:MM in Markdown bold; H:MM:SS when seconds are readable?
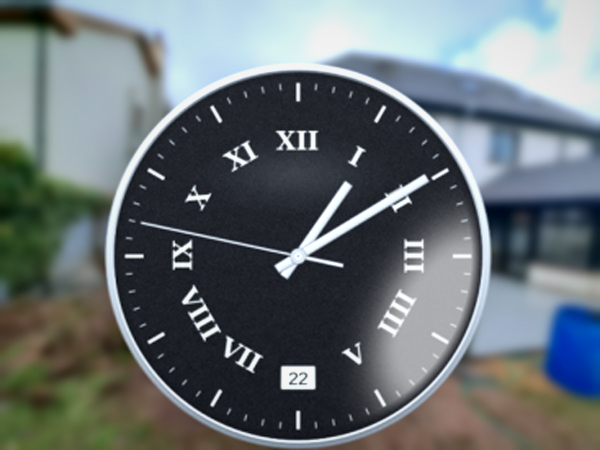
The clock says **1:09:47**
